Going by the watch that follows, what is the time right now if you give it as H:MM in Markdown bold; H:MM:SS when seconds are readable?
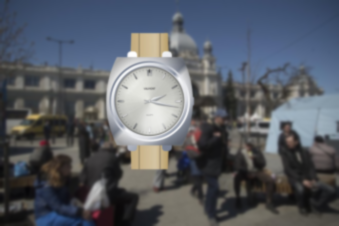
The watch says **2:17**
